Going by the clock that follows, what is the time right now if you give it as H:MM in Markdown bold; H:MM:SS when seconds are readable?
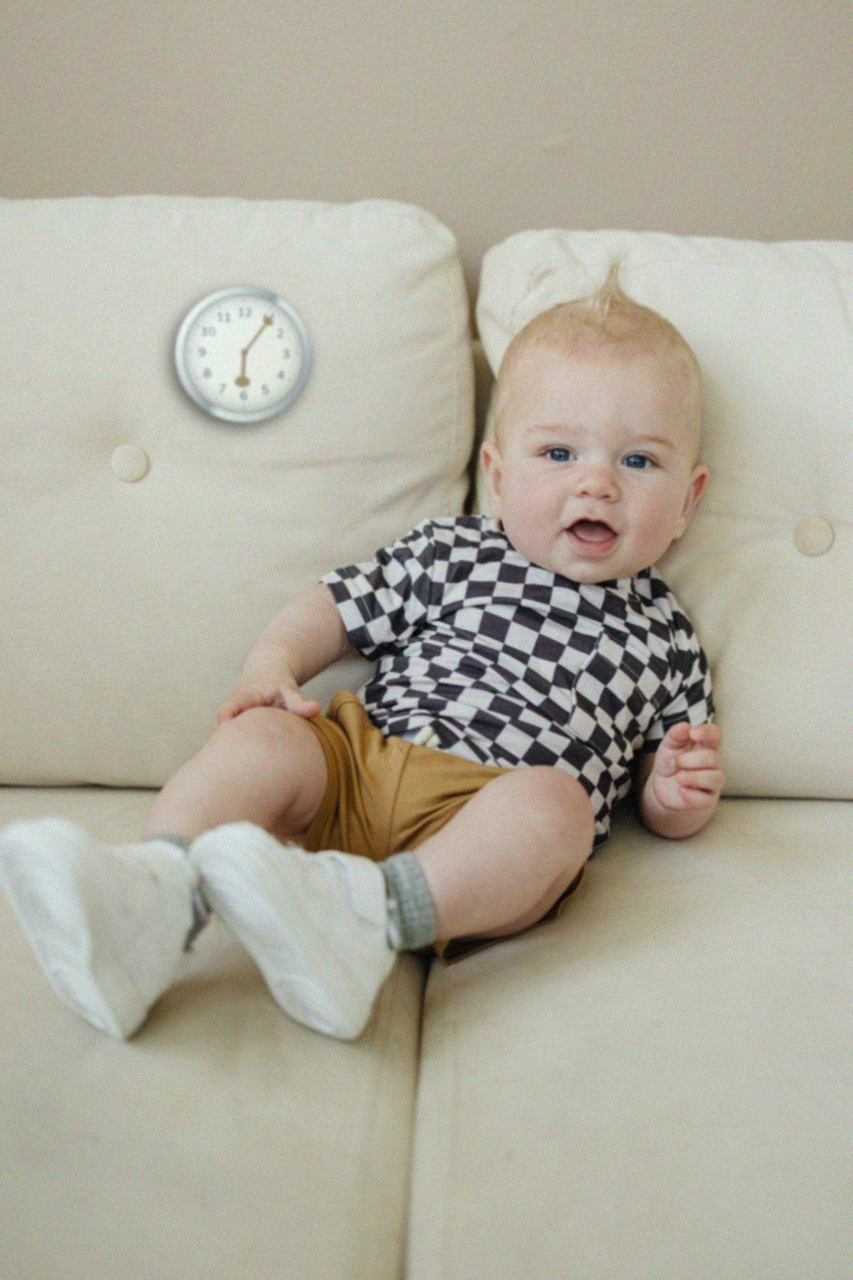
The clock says **6:06**
